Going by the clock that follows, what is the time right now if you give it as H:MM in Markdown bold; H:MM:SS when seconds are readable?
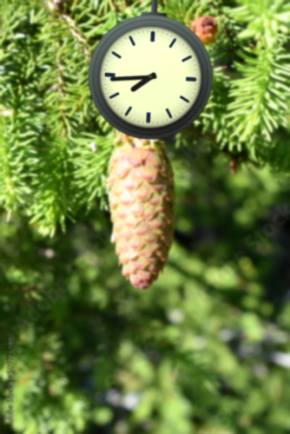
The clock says **7:44**
